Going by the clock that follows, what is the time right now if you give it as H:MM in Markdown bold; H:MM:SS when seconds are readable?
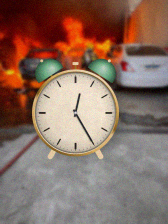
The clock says **12:25**
